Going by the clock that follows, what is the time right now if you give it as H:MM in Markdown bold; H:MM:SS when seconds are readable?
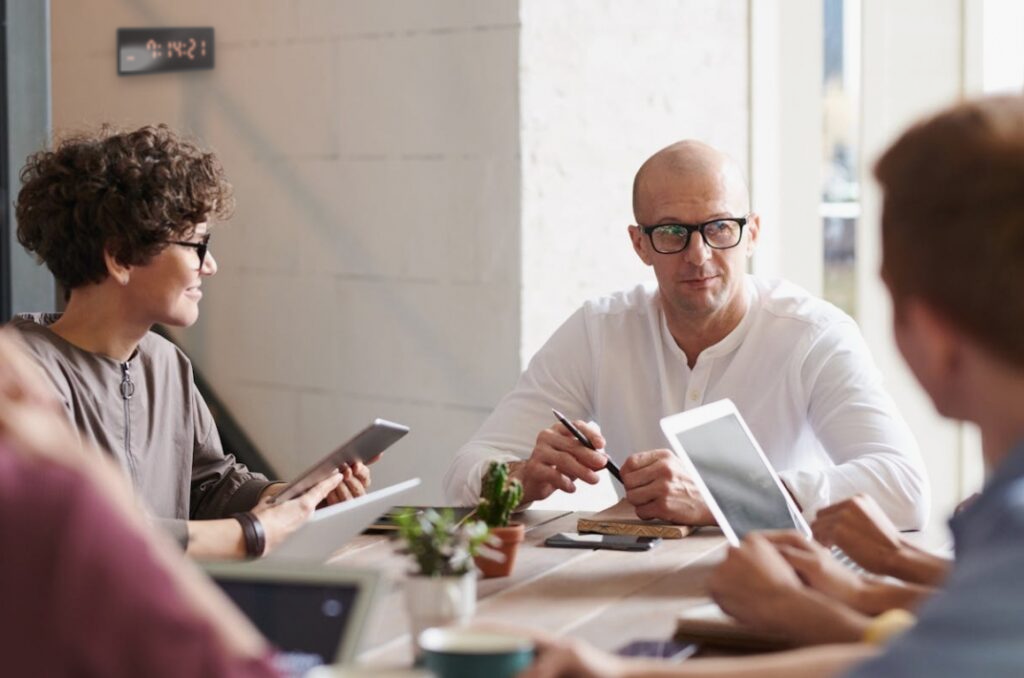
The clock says **7:14:21**
